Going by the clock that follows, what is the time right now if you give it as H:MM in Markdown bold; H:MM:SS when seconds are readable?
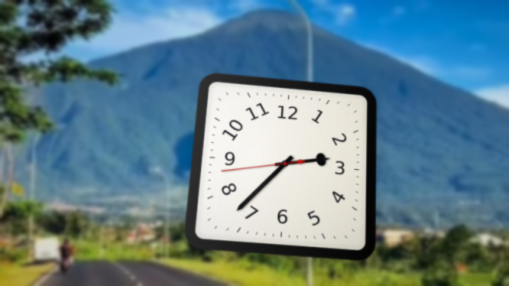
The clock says **2:36:43**
